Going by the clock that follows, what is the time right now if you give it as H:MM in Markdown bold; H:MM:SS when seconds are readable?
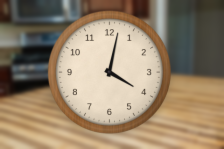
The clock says **4:02**
